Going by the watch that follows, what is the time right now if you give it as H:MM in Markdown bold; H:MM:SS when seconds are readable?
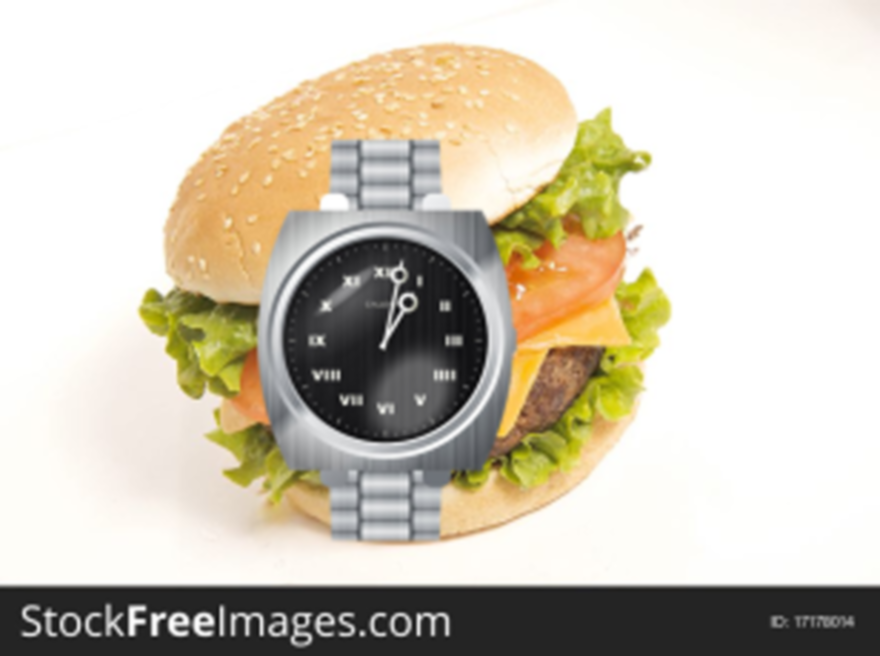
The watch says **1:02**
